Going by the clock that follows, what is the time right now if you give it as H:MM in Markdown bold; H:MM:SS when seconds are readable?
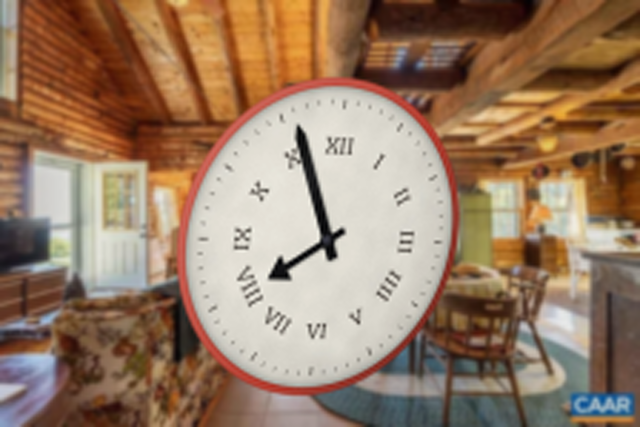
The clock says **7:56**
